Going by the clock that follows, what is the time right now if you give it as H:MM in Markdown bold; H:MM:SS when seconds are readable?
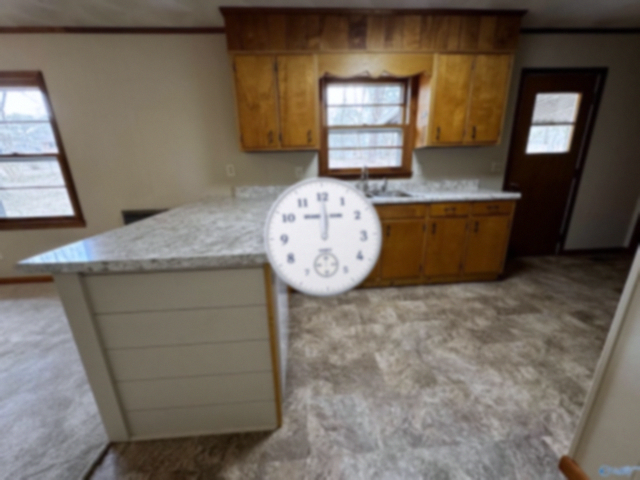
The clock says **12:00**
